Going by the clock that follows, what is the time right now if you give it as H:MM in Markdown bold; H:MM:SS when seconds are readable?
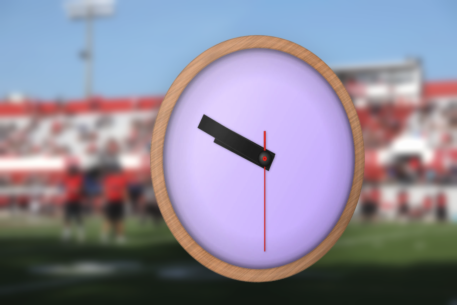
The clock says **9:49:30**
